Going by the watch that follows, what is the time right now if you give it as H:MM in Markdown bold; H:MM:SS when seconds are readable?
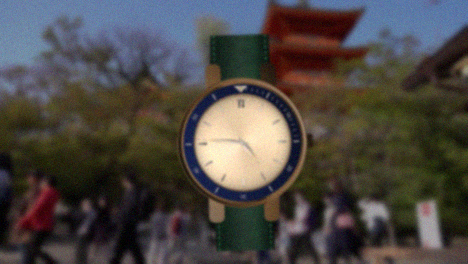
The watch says **4:46**
